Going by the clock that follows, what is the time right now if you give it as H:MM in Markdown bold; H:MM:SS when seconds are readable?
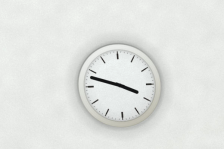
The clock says **3:48**
